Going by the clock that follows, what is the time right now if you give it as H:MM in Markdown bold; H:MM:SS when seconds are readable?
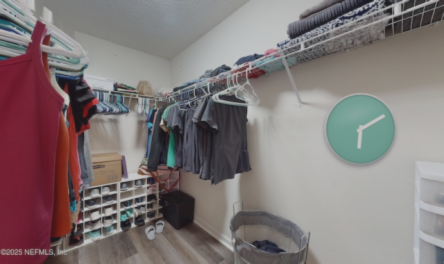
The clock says **6:10**
